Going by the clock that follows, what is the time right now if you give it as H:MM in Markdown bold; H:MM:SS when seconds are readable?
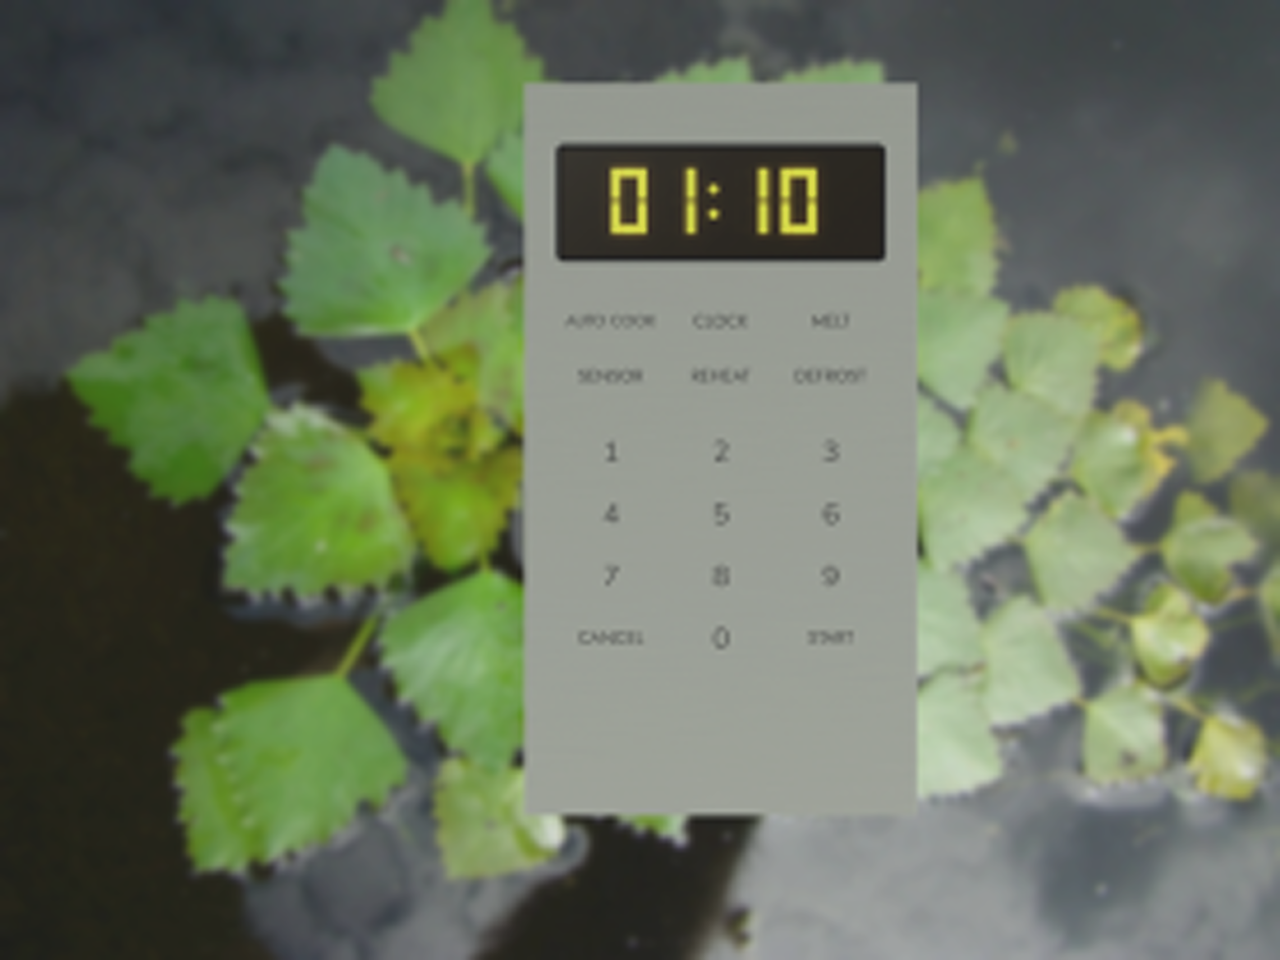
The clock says **1:10**
